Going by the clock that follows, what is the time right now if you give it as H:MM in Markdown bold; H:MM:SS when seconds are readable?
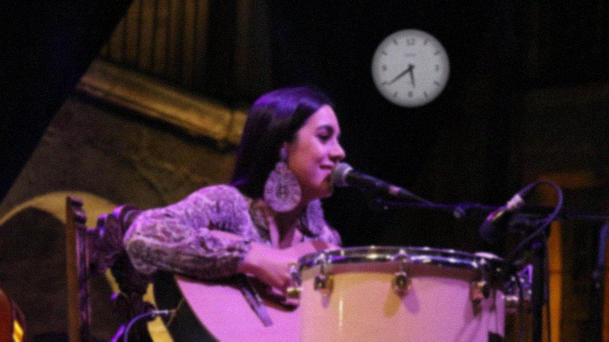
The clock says **5:39**
